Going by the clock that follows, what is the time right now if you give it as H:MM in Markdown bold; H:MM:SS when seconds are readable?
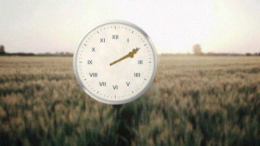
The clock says **2:10**
